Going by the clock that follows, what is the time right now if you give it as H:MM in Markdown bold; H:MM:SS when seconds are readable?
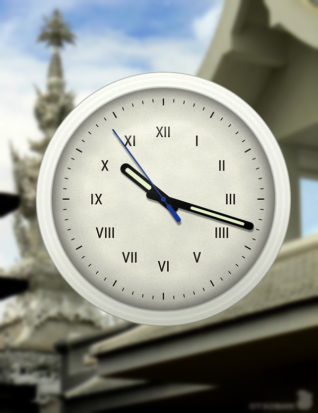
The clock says **10:17:54**
